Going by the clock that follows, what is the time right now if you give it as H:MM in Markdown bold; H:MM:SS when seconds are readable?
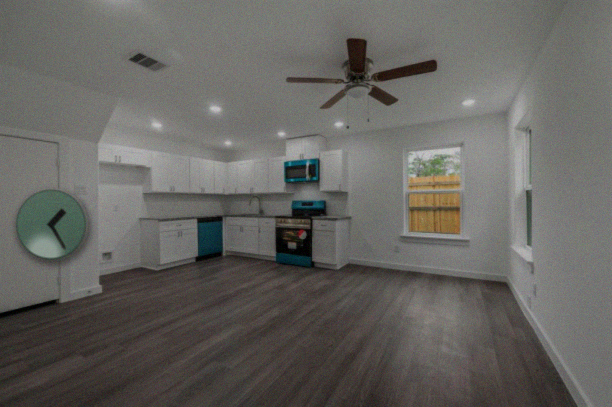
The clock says **1:25**
